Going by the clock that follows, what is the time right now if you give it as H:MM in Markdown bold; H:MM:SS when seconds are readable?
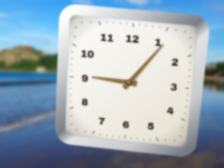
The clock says **9:06**
